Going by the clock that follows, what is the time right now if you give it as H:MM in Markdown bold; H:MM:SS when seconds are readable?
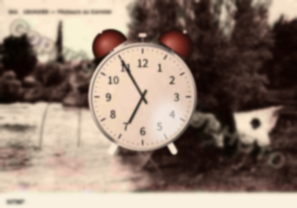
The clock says **6:55**
